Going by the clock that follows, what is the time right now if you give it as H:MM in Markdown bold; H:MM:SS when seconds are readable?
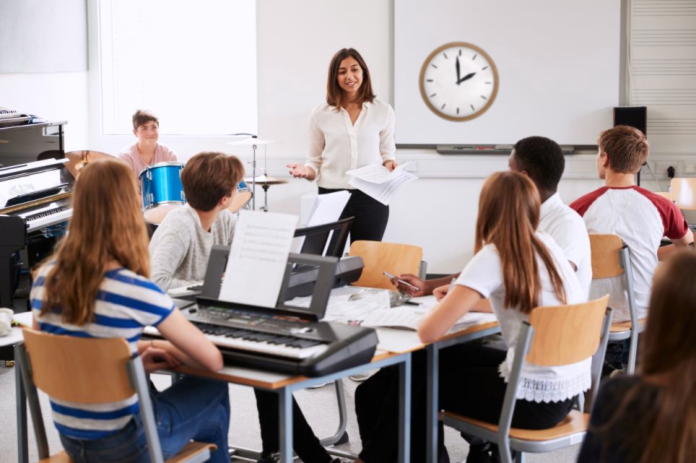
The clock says **1:59**
